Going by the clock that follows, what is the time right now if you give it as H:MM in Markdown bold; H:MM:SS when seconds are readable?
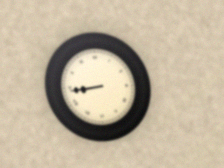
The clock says **8:44**
